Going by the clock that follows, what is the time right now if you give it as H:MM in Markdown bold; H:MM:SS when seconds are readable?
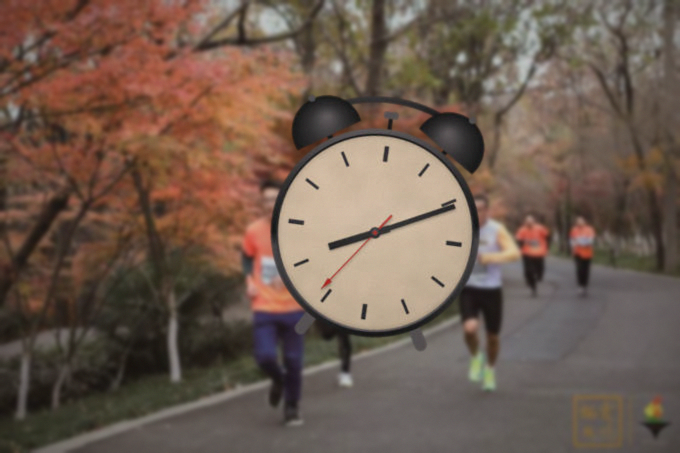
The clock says **8:10:36**
